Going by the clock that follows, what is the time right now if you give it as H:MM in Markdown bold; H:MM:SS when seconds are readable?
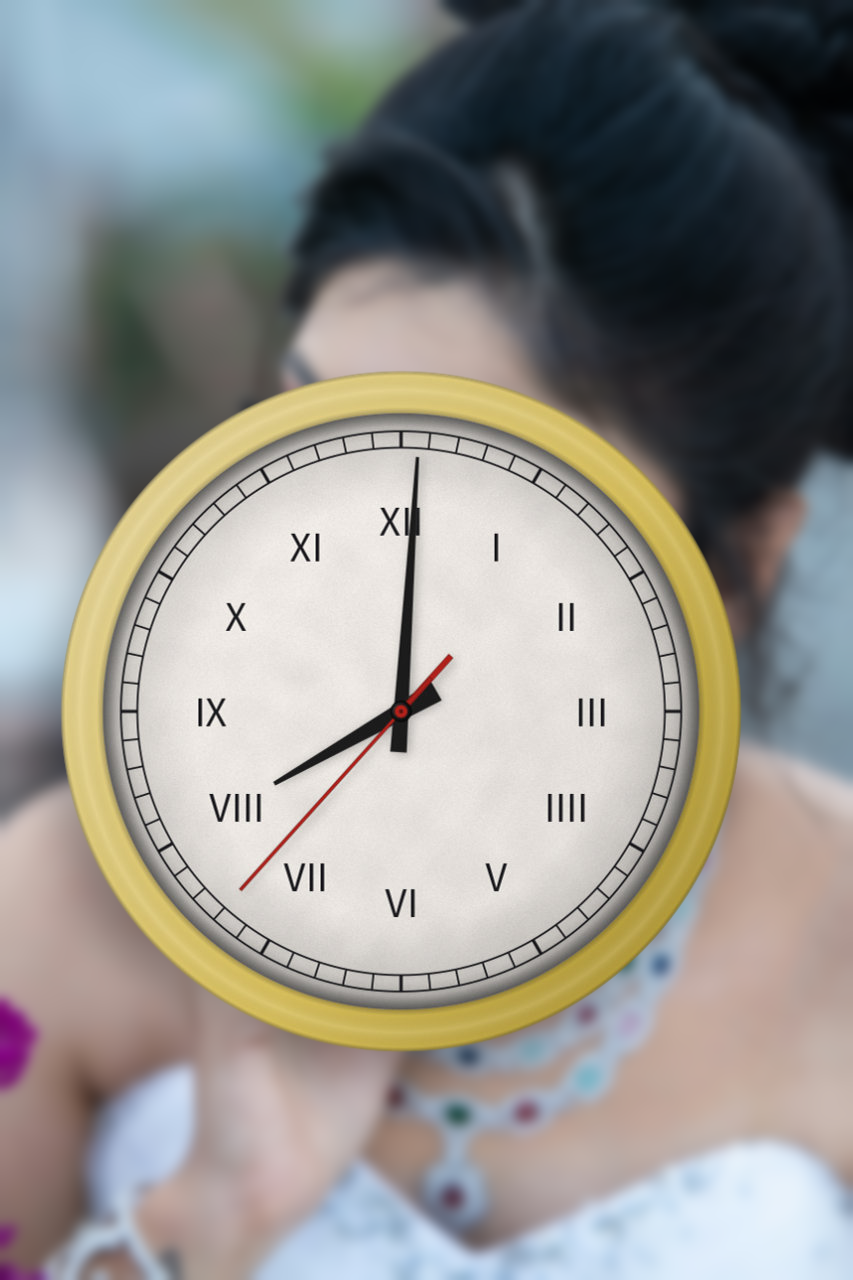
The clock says **8:00:37**
